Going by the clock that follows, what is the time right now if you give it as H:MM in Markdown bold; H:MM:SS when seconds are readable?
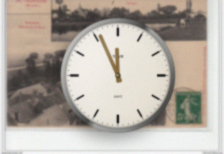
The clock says **11:56**
